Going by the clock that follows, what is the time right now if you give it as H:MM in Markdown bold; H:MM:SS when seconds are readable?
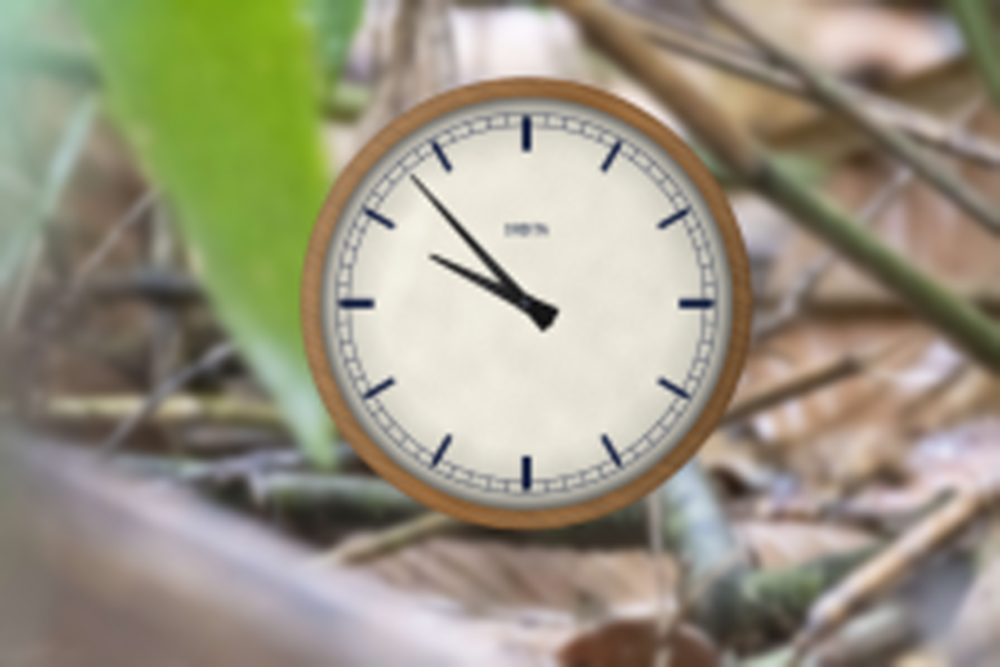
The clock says **9:53**
